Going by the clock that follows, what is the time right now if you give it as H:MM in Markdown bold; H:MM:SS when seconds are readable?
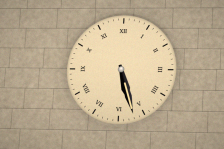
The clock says **5:27**
